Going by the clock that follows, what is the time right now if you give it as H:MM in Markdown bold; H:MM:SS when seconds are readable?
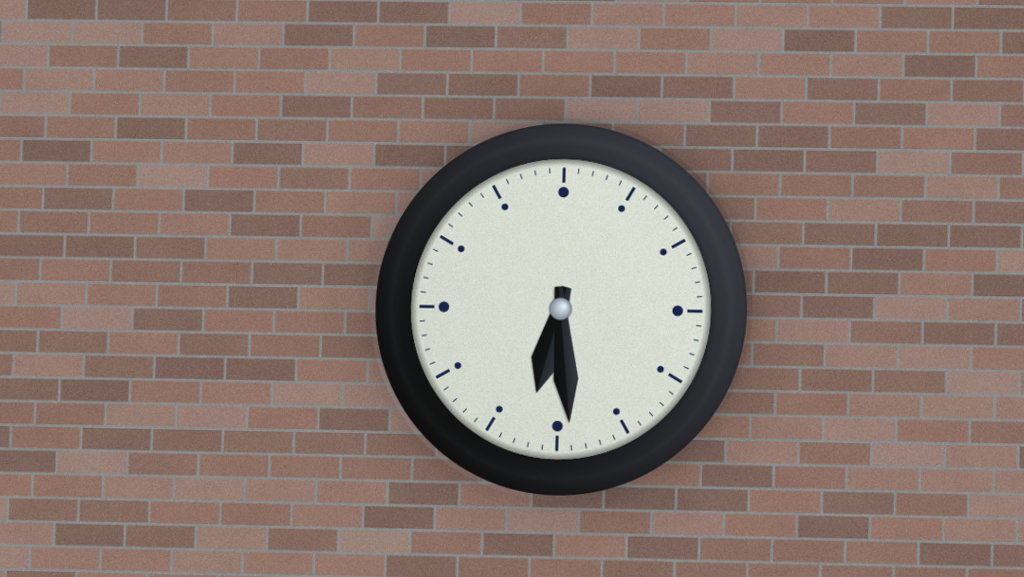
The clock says **6:29**
